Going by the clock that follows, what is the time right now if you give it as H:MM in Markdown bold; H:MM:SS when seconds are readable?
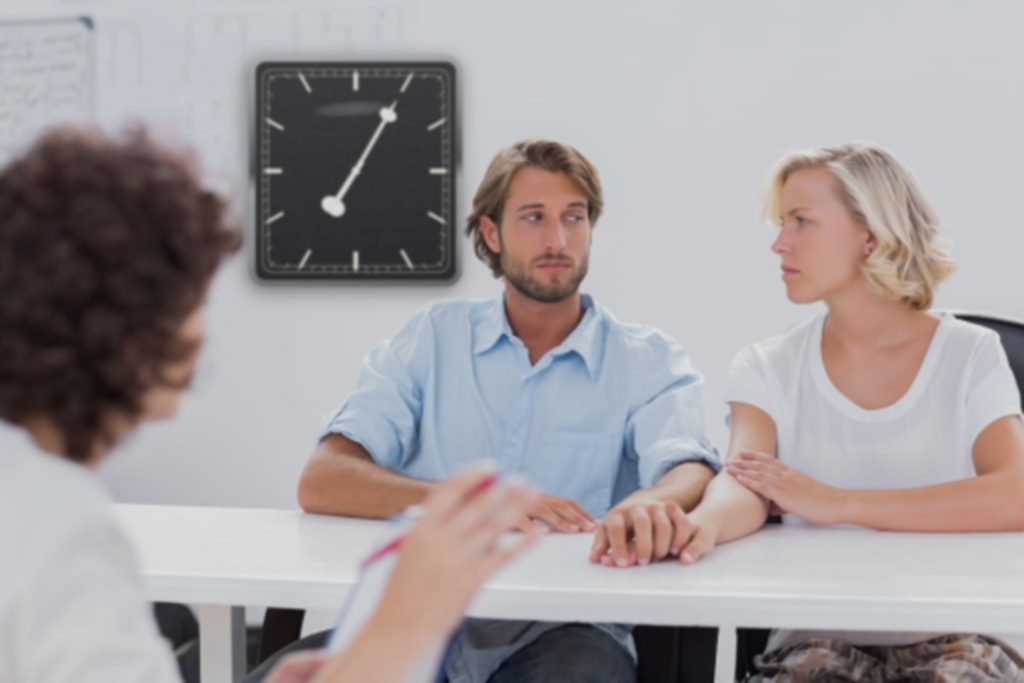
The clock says **7:05**
